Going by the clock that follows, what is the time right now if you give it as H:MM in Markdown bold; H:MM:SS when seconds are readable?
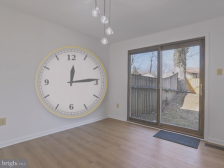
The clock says **12:14**
